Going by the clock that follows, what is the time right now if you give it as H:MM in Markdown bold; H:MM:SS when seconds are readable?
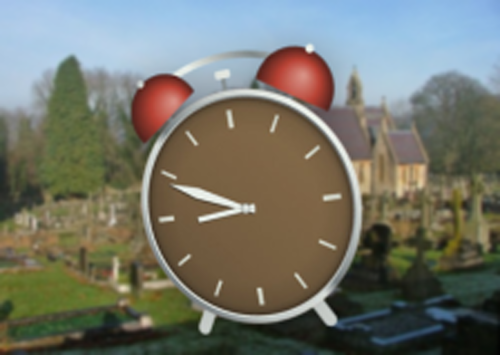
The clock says **8:49**
